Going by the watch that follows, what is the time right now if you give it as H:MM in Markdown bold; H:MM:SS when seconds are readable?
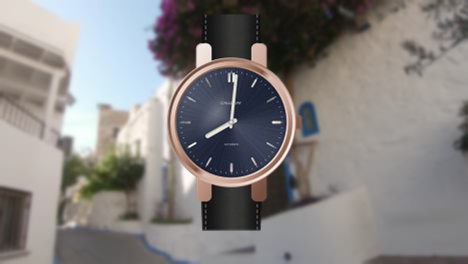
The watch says **8:01**
